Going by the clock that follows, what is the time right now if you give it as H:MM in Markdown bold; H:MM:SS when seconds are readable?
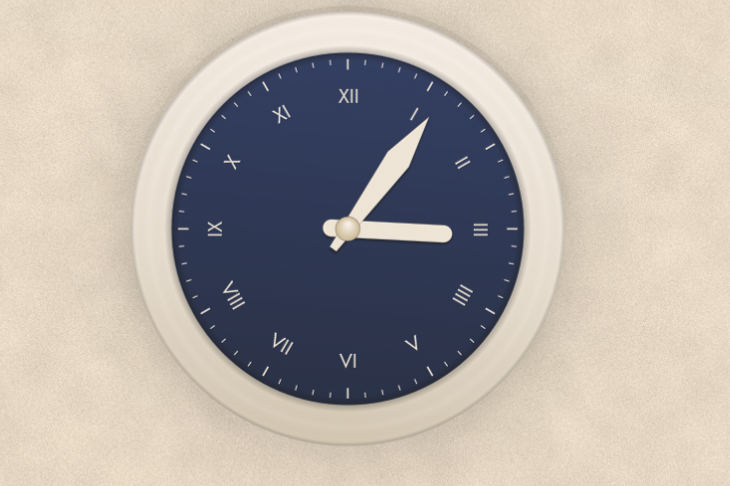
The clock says **3:06**
